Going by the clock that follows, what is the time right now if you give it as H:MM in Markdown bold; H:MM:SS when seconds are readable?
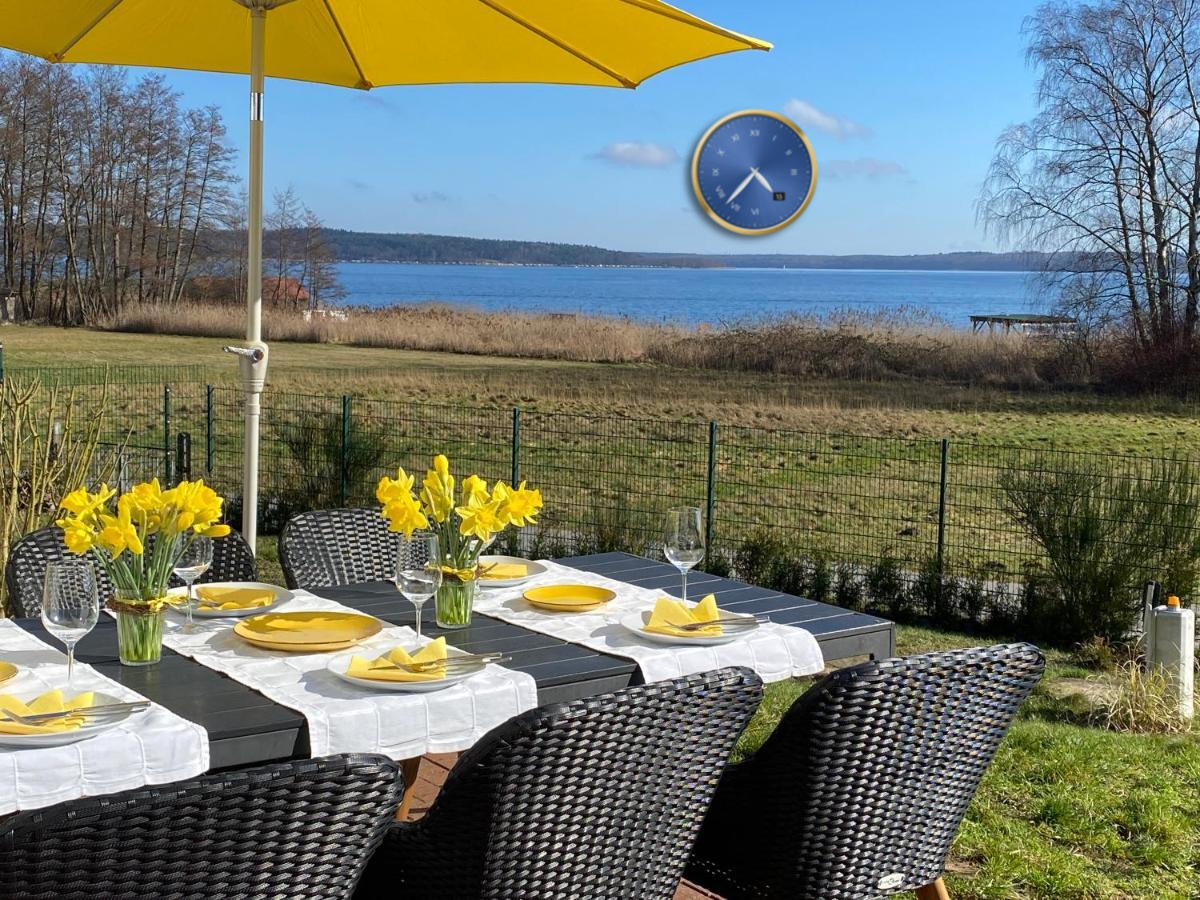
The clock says **4:37**
